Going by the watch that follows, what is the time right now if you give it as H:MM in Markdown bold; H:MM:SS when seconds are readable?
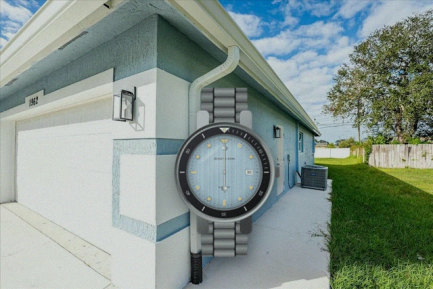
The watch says **6:00**
